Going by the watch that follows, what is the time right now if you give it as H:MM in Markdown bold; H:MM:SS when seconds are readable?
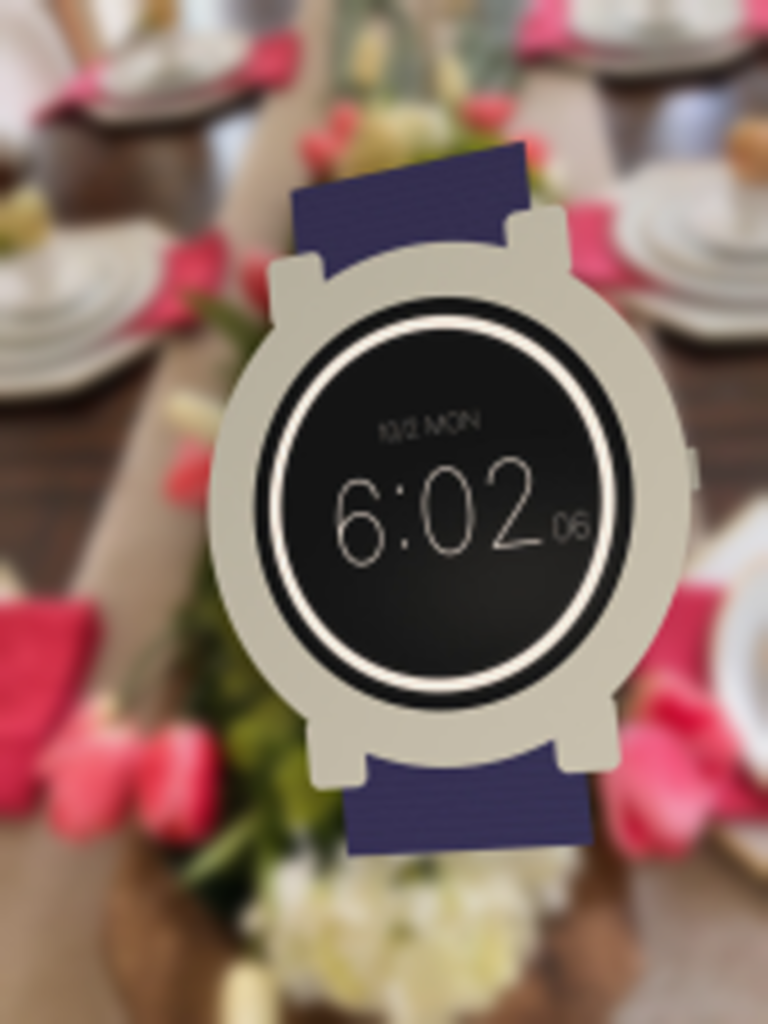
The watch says **6:02**
